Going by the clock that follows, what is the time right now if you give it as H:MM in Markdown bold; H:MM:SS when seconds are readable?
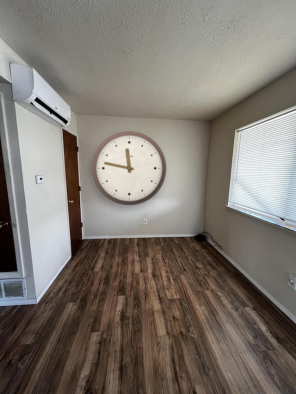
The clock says **11:47**
